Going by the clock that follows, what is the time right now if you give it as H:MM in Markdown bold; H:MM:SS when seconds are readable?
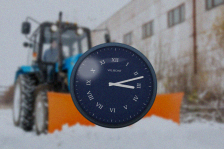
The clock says **3:12**
